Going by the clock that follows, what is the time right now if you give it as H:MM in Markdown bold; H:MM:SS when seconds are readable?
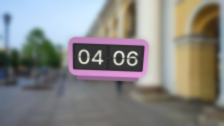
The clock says **4:06**
